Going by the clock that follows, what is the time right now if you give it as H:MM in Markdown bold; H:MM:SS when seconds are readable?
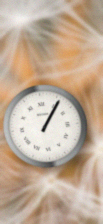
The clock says **1:06**
